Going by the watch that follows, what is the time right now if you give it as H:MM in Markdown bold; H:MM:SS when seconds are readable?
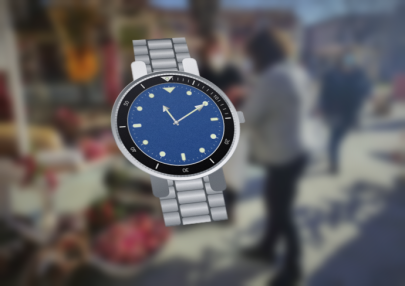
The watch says **11:10**
